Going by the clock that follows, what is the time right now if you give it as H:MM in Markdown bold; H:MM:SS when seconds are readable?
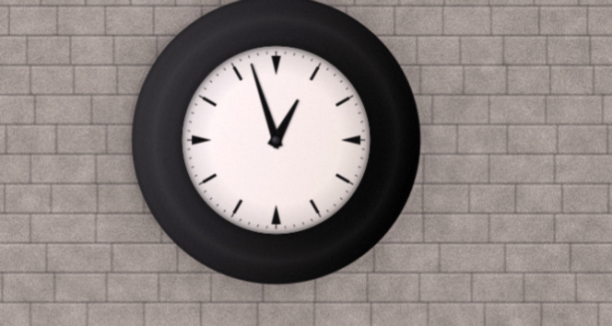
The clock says **12:57**
